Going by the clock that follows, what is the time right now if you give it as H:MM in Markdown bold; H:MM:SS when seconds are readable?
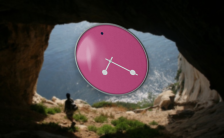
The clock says **7:21**
